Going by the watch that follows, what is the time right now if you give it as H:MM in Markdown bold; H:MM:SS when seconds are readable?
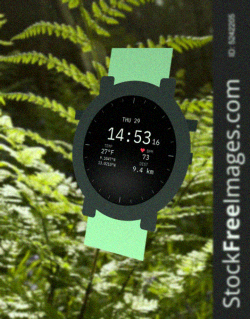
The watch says **14:53**
